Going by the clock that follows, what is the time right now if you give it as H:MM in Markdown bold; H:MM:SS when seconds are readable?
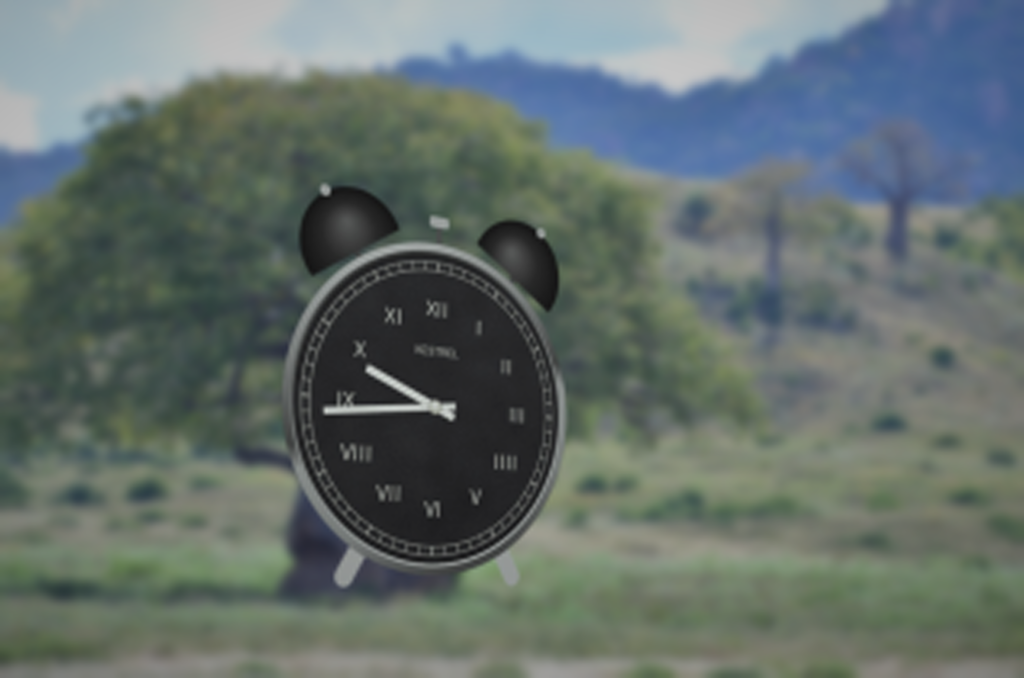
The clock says **9:44**
